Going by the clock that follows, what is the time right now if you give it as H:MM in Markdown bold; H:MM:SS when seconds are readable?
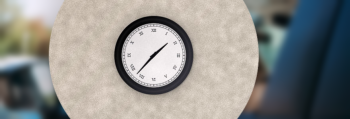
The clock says **1:37**
